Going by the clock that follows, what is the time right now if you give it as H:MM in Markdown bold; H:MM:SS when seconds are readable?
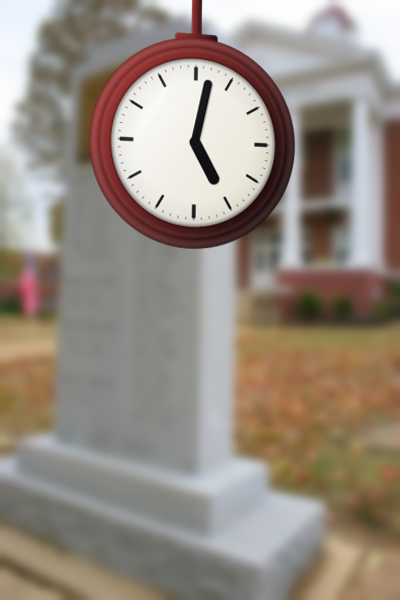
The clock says **5:02**
